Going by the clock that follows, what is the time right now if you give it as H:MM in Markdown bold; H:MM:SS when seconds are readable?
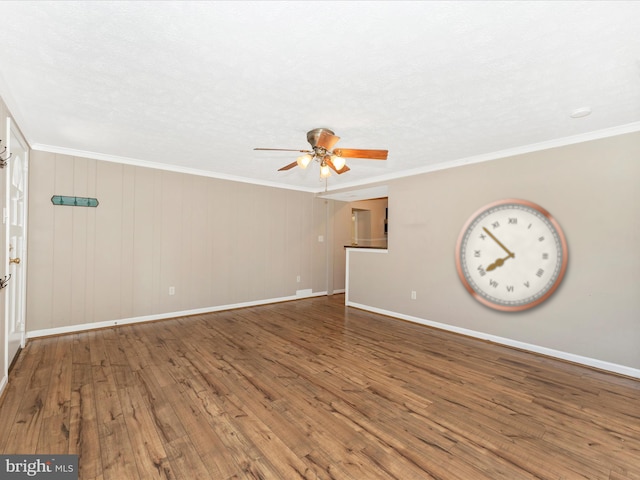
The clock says **7:52**
